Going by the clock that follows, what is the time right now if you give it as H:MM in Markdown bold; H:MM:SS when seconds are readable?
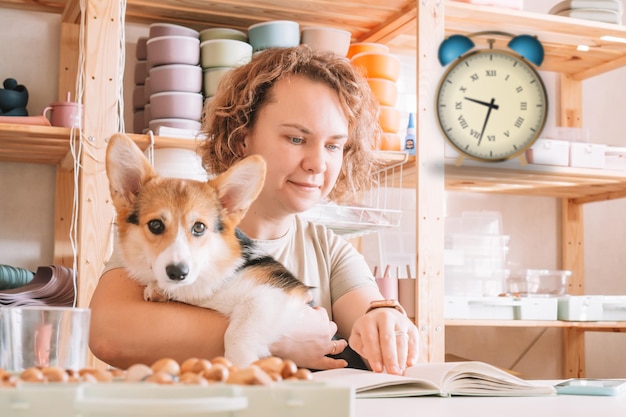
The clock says **9:33**
